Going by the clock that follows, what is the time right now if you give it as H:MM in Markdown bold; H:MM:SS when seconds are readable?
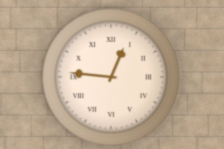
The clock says **12:46**
